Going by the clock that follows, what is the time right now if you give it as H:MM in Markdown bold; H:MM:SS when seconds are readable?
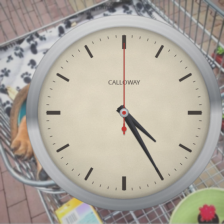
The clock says **4:25:00**
